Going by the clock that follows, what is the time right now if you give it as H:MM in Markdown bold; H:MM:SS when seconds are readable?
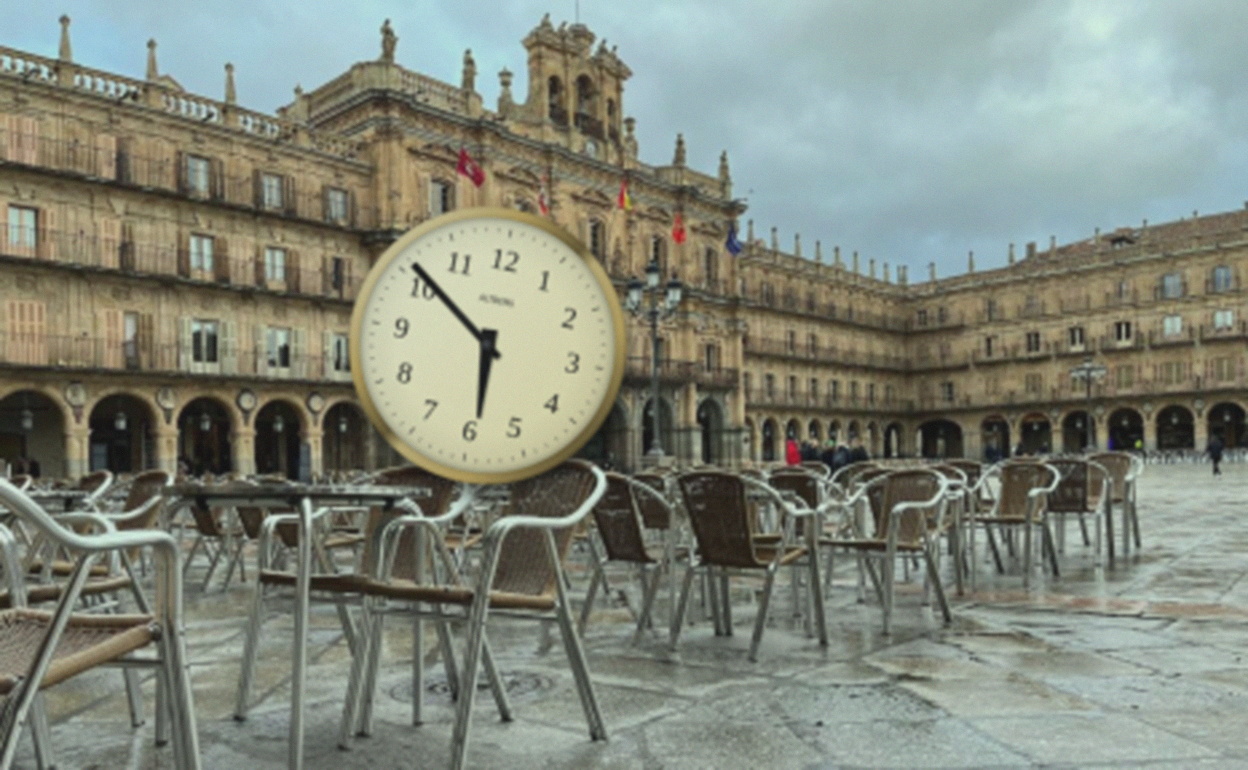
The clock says **5:51**
